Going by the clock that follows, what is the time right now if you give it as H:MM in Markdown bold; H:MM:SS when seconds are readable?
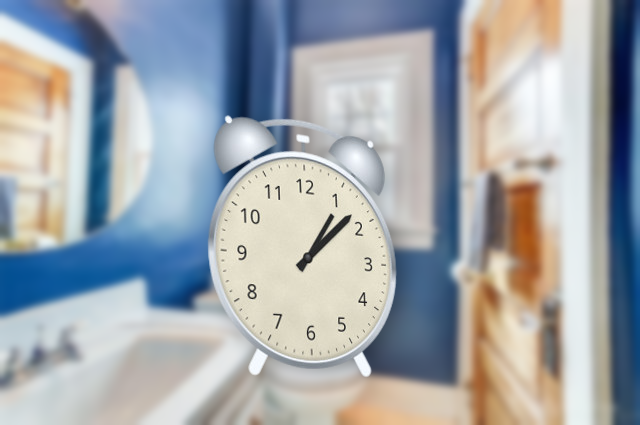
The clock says **1:08**
